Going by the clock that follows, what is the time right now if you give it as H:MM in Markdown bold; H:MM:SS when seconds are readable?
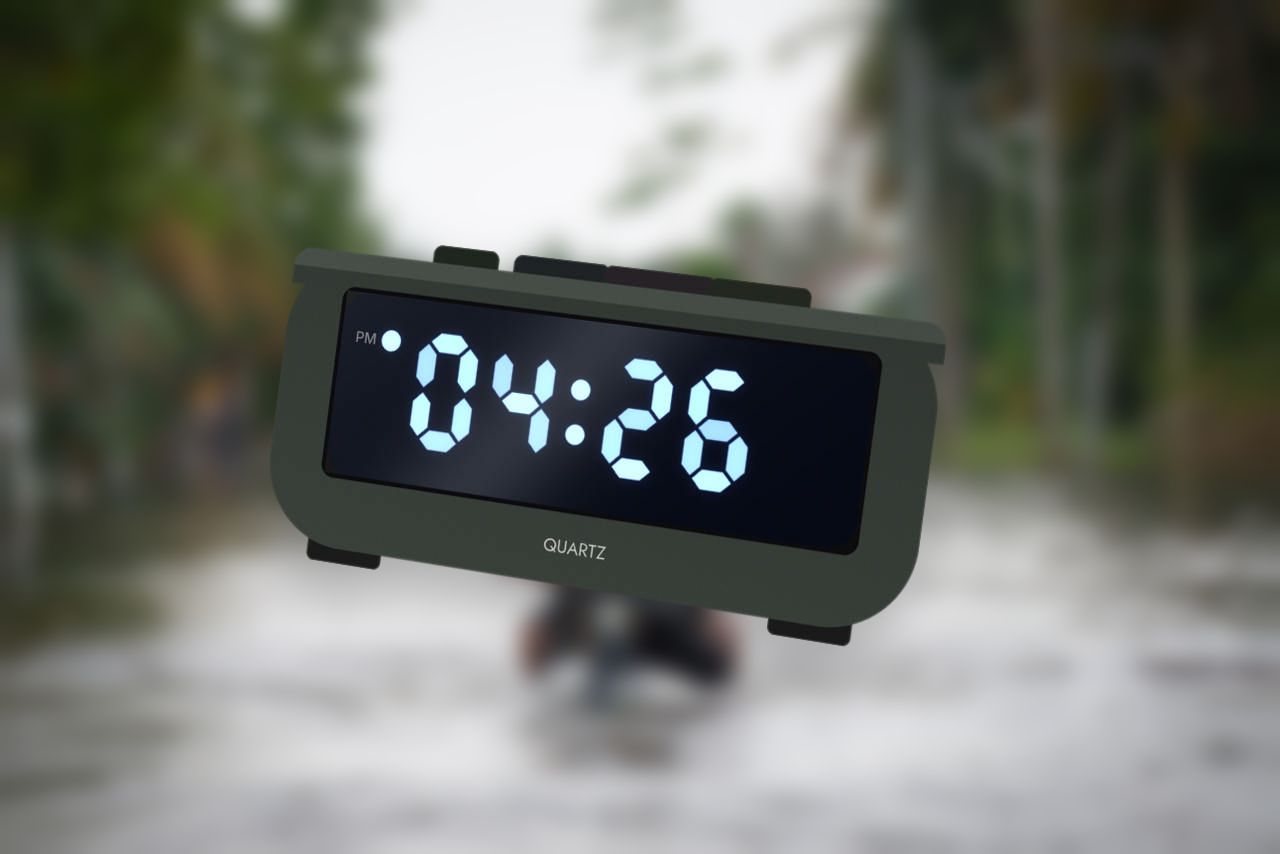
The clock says **4:26**
